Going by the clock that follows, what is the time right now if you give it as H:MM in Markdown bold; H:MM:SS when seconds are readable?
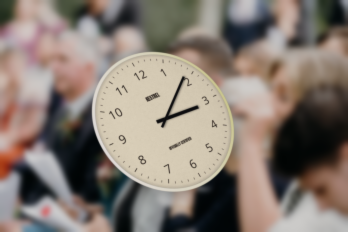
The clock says **3:09**
